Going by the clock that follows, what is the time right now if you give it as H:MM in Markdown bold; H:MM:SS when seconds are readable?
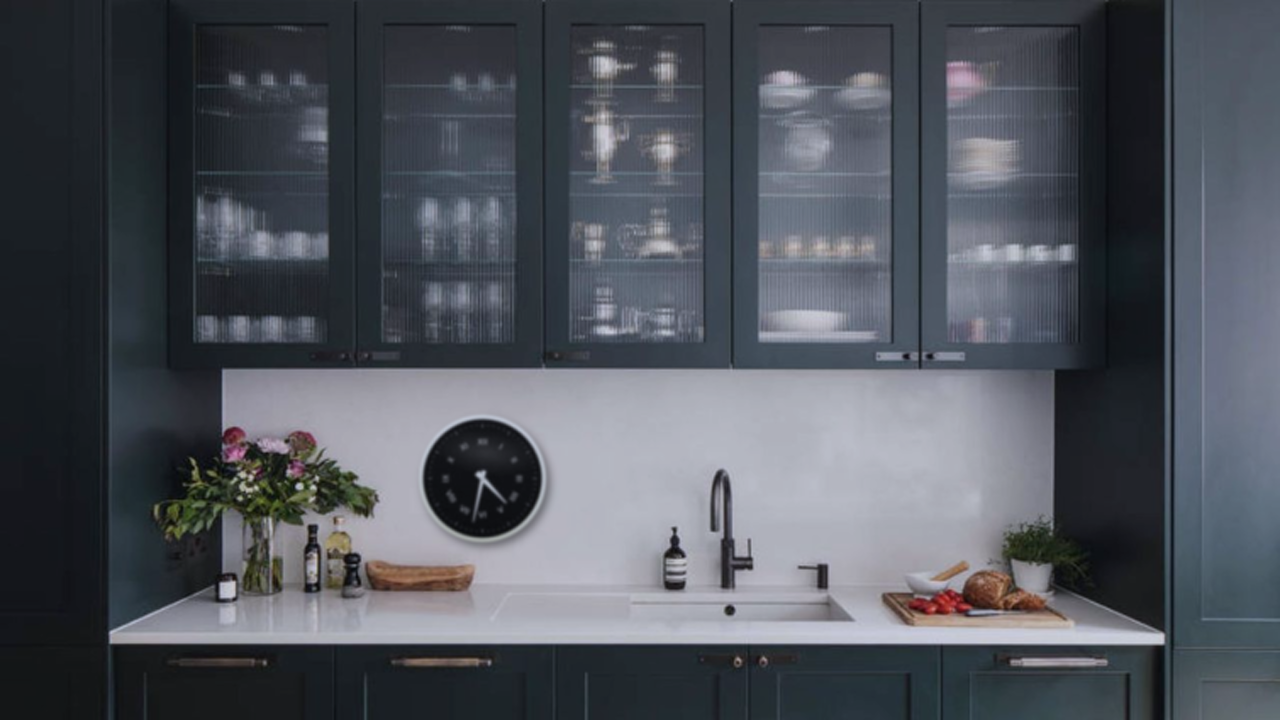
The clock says **4:32**
